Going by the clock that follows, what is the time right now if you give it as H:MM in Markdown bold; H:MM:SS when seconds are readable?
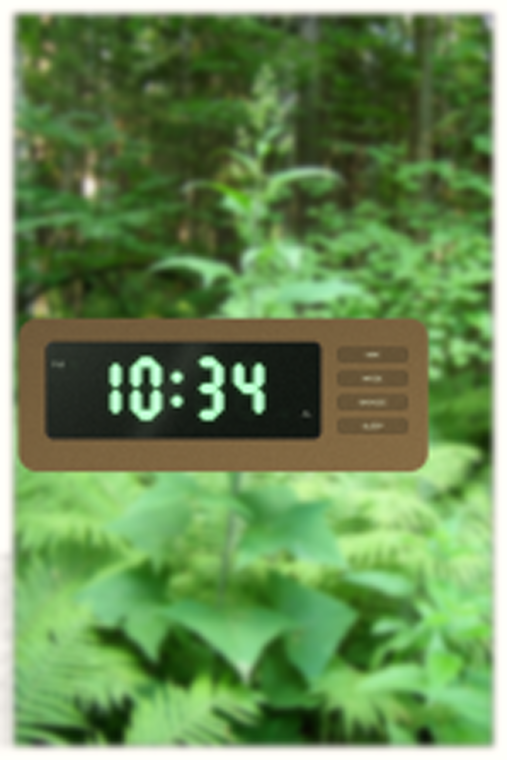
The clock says **10:34**
